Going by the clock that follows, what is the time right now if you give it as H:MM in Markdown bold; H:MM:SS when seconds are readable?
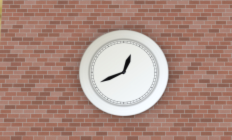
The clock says **12:41**
